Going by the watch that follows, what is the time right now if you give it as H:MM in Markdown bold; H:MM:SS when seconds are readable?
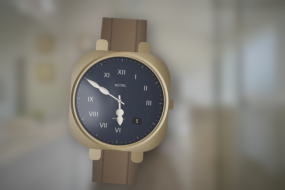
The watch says **5:50**
